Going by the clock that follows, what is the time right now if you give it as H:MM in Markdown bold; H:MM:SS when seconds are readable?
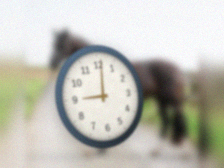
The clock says **9:01**
